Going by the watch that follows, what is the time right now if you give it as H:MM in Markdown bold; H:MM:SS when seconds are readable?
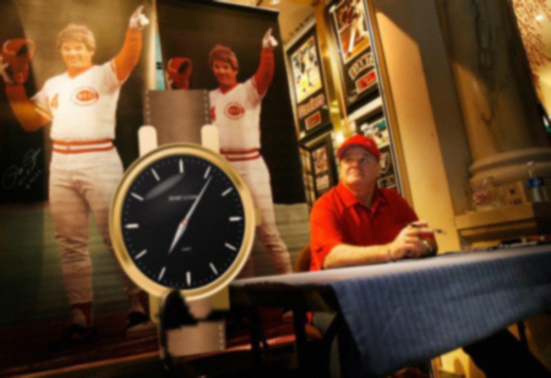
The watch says **7:06**
